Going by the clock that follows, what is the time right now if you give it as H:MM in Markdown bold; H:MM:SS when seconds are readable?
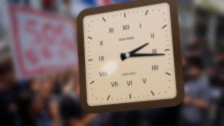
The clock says **2:16**
